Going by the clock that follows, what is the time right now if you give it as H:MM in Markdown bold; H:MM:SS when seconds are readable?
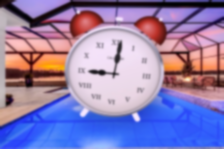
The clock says **9:01**
